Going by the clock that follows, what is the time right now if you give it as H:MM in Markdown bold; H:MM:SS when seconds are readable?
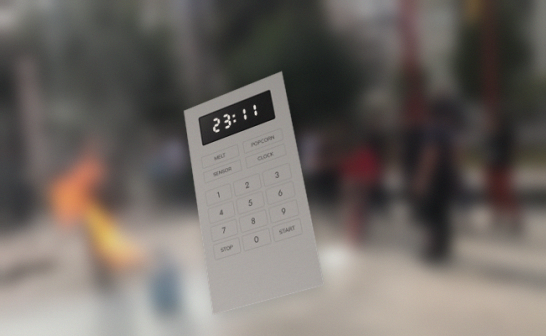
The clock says **23:11**
